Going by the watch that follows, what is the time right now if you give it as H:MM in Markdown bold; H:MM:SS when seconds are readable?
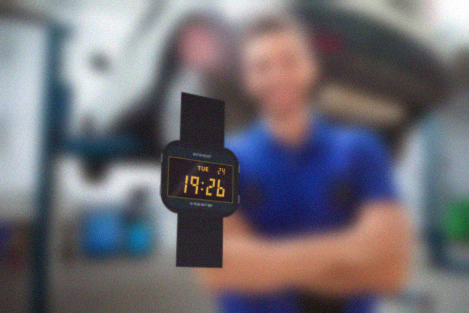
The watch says **19:26**
